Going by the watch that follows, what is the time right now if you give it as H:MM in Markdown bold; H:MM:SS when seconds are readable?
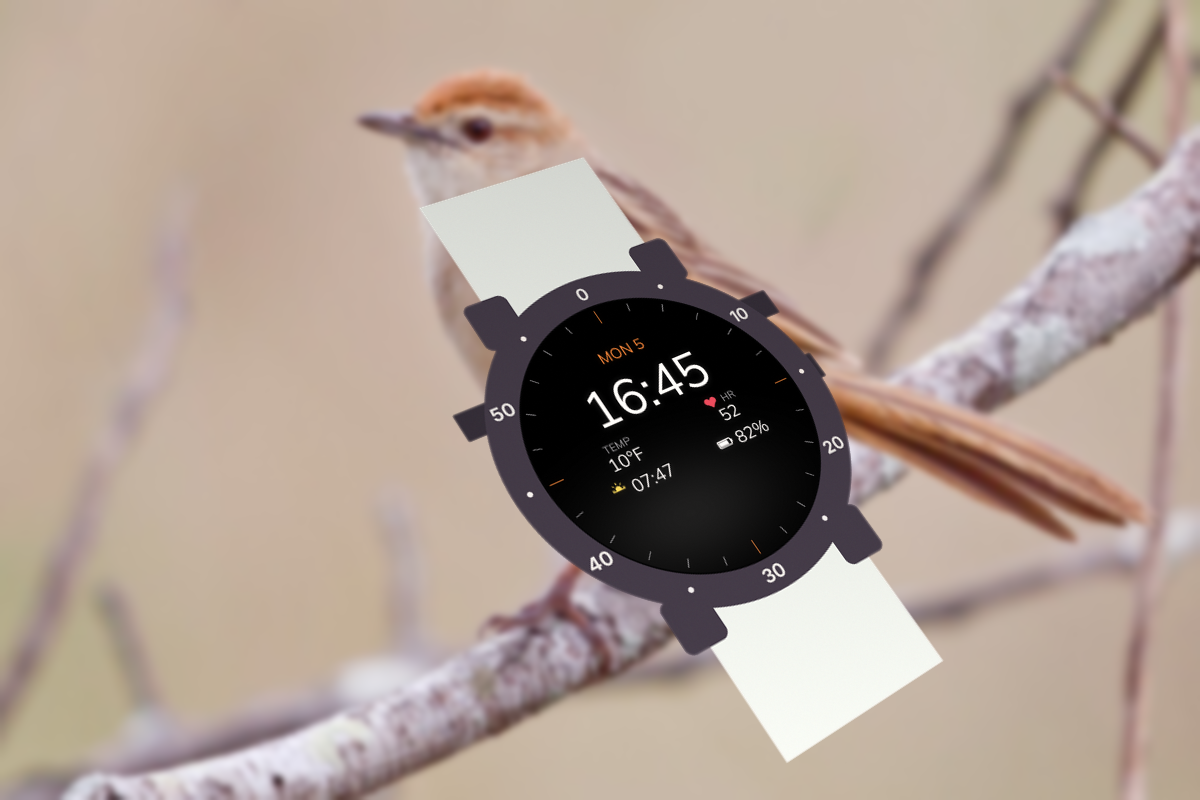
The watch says **16:45**
